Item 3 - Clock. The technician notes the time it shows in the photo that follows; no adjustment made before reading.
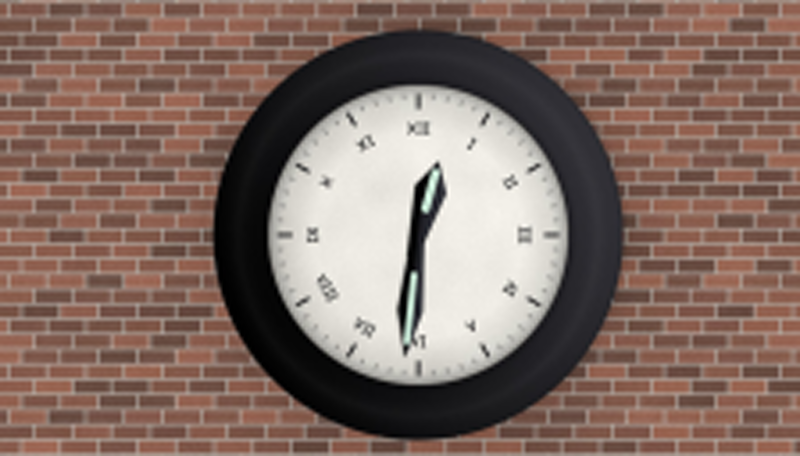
12:31
